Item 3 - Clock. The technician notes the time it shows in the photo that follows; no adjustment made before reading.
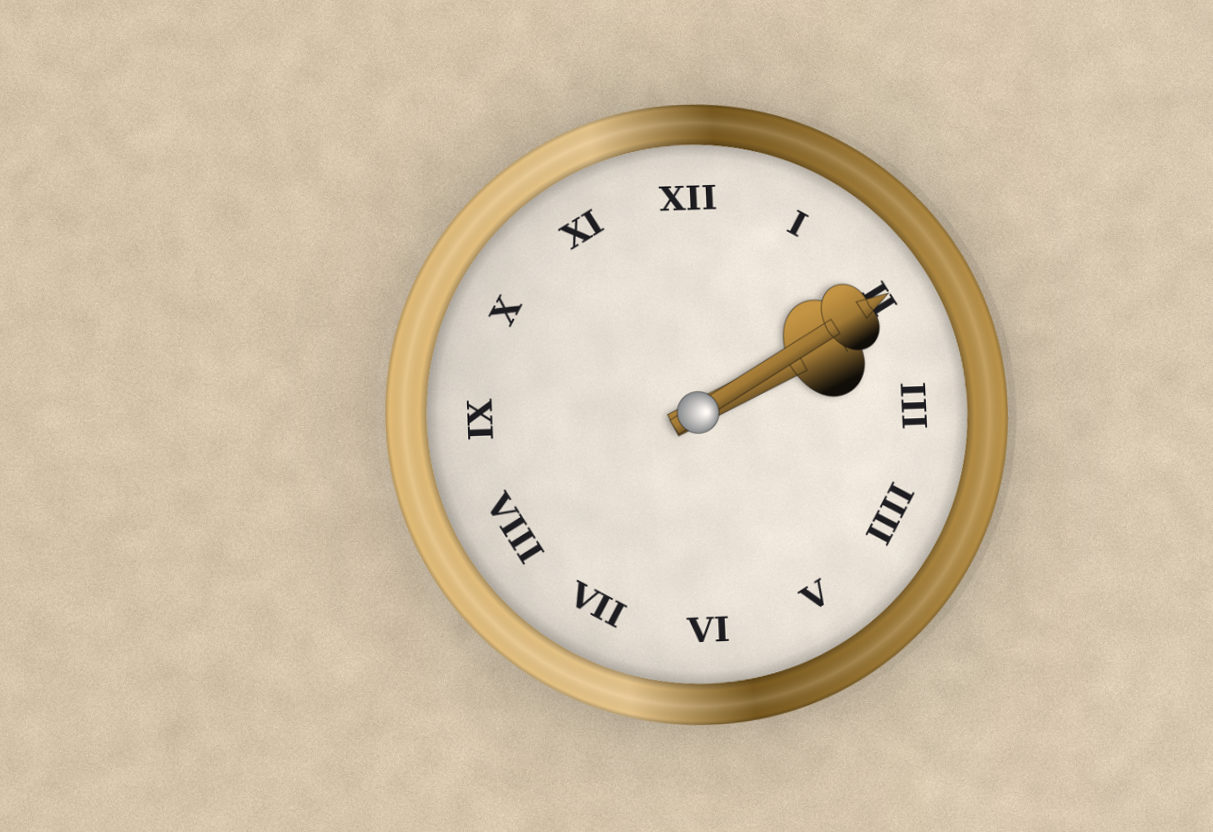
2:10
